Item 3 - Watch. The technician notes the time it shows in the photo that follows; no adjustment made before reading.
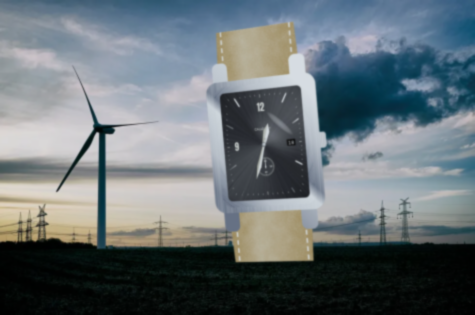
12:33
